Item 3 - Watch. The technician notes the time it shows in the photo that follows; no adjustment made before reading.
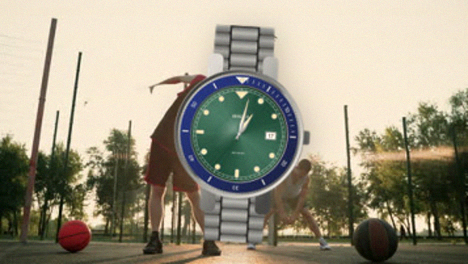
1:02
